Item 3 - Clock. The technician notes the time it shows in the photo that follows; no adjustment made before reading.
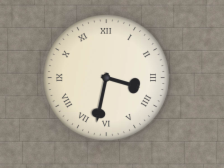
3:32
